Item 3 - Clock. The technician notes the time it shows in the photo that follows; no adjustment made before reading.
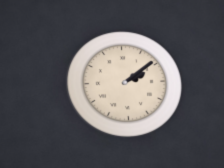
2:09
